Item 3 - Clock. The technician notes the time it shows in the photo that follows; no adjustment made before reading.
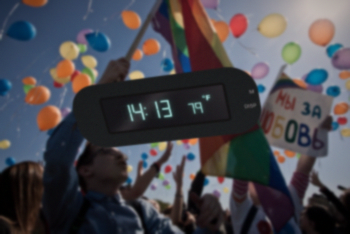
14:13
